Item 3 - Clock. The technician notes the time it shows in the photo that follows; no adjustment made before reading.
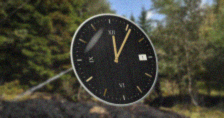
12:06
